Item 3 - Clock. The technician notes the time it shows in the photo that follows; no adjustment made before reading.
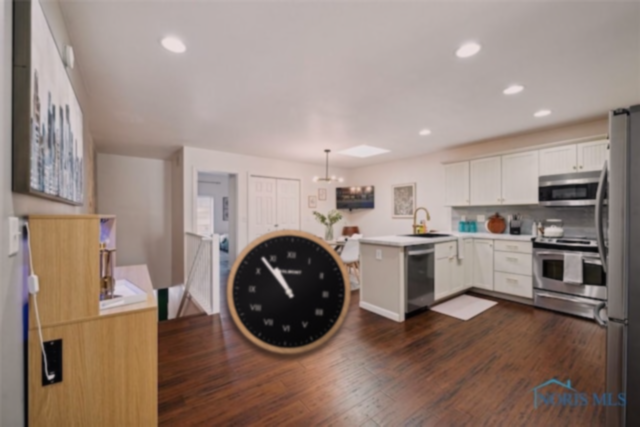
10:53
